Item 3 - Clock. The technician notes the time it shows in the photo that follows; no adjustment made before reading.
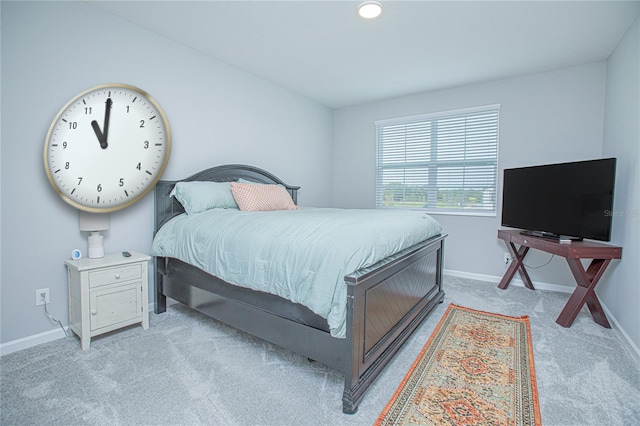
11:00
